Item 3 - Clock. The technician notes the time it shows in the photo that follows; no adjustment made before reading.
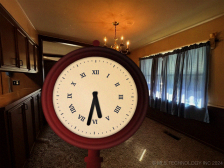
5:32
